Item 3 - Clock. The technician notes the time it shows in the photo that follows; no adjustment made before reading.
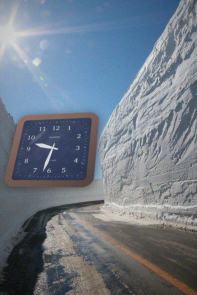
9:32
